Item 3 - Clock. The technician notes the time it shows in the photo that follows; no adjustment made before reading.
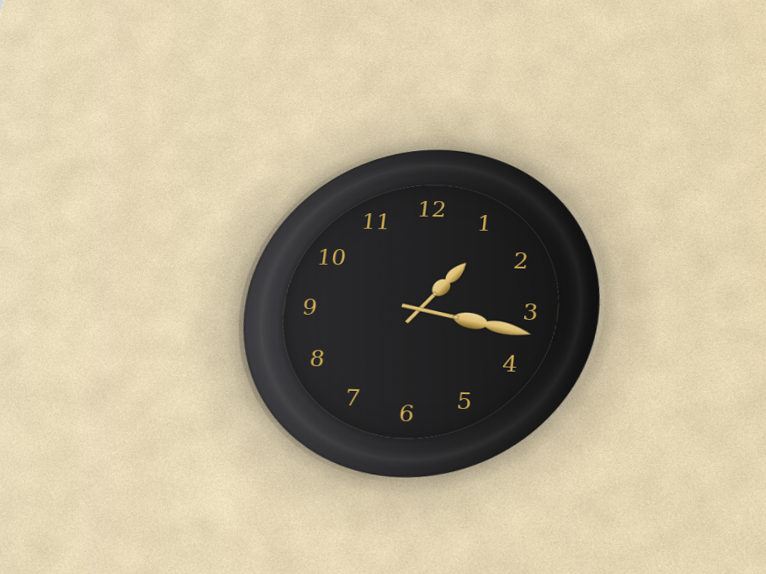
1:17
